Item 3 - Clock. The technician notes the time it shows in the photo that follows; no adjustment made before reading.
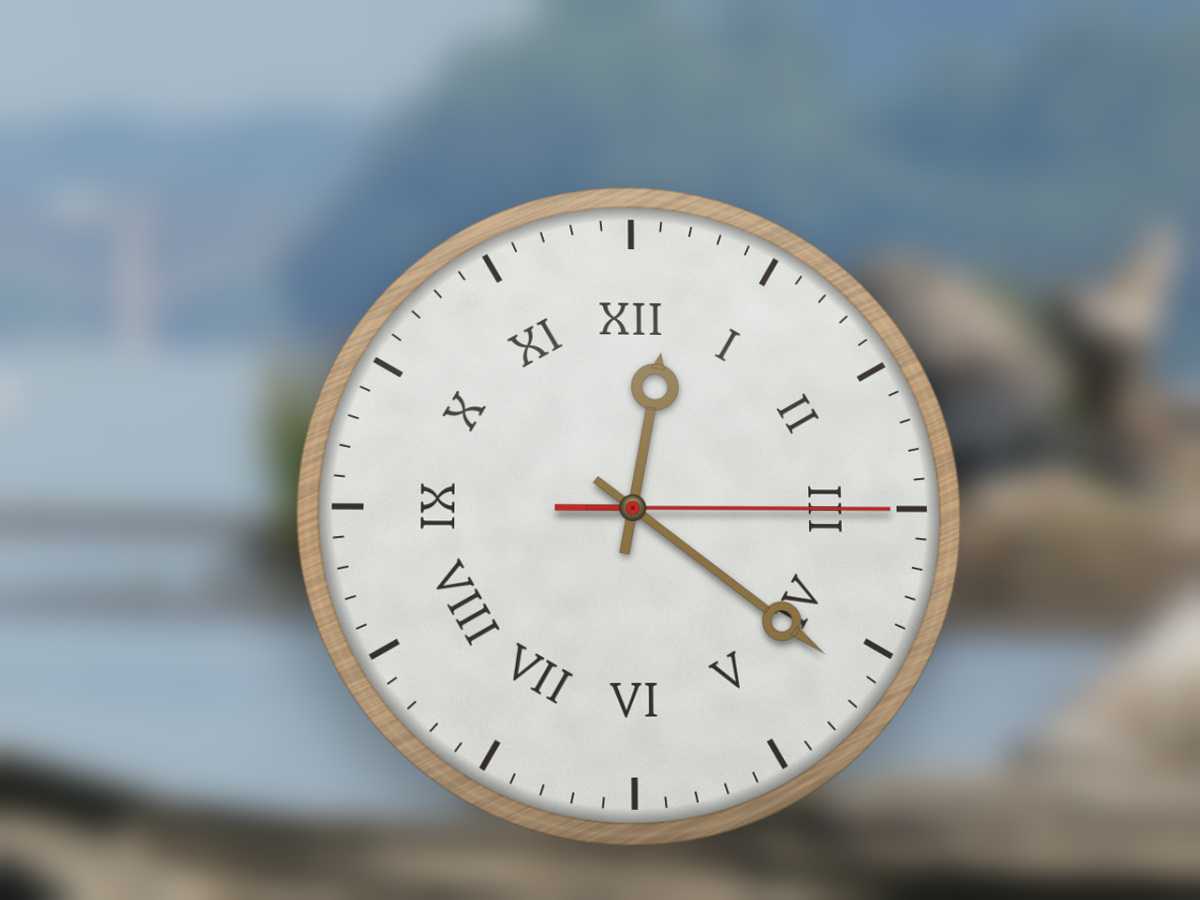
12:21:15
